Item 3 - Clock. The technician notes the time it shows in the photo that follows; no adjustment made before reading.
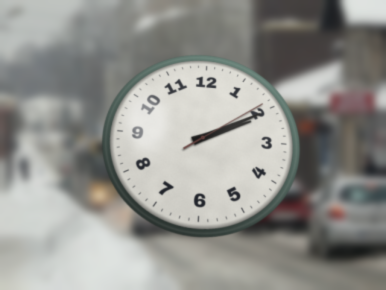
2:10:09
